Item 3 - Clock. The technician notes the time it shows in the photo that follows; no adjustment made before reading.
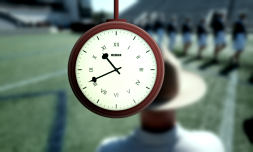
10:41
